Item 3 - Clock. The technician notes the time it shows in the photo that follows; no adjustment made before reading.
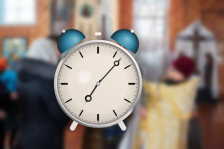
7:07
